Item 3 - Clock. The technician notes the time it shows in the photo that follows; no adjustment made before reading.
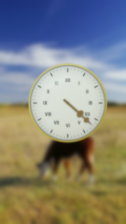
4:22
